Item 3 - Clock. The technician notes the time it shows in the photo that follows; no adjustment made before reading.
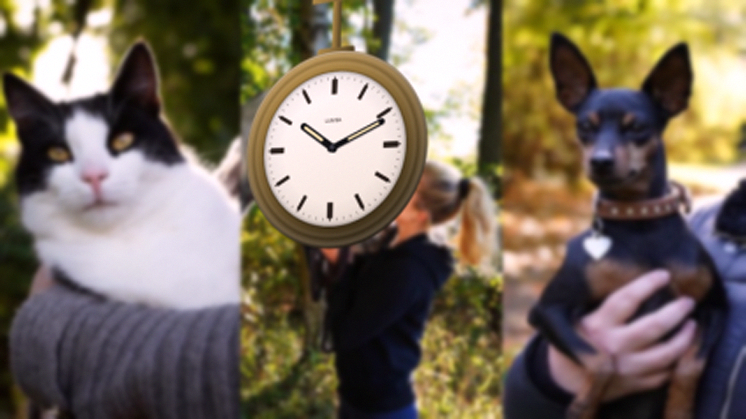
10:11
